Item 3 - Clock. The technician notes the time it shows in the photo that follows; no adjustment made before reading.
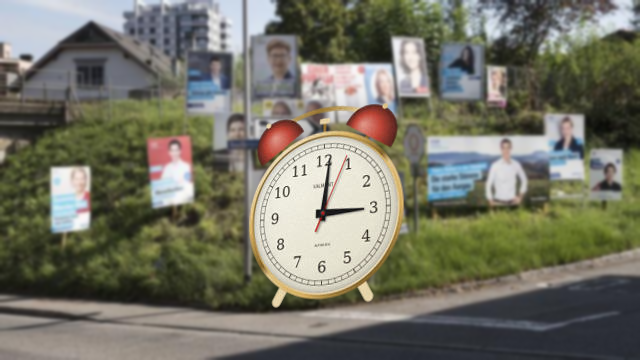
3:01:04
